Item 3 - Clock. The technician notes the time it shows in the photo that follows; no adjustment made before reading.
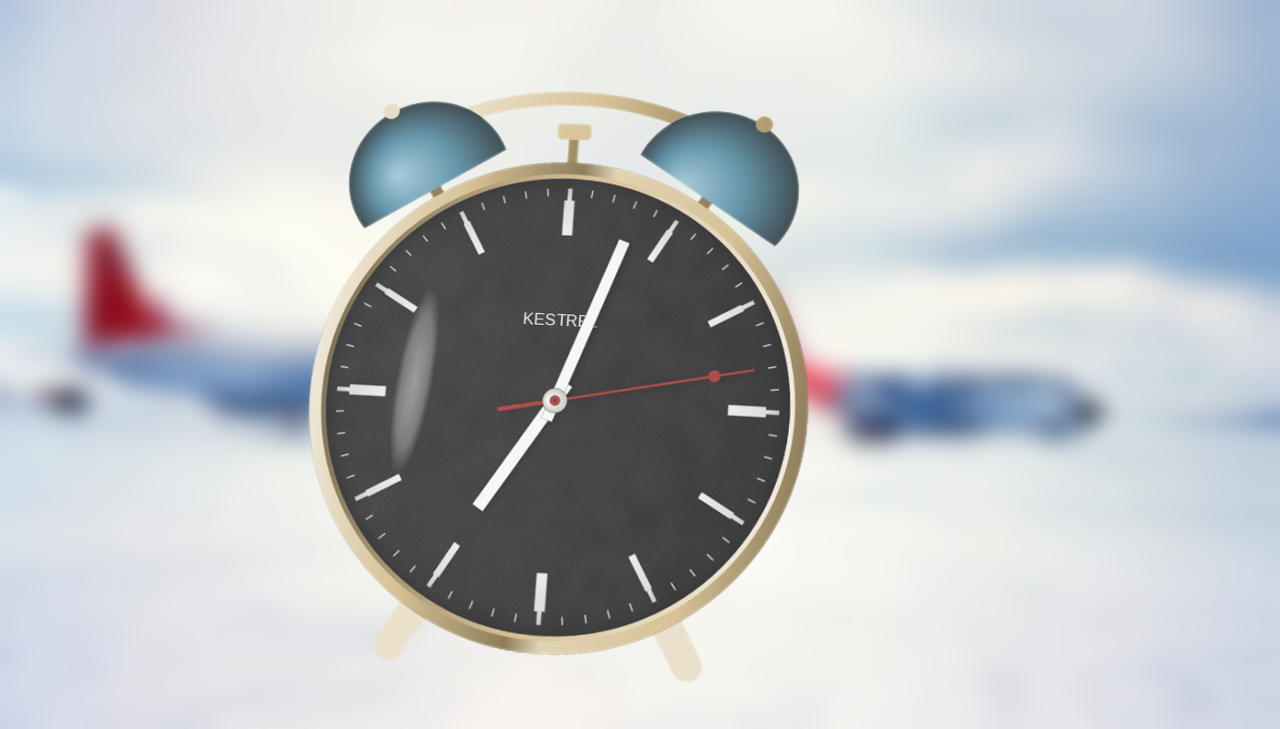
7:03:13
